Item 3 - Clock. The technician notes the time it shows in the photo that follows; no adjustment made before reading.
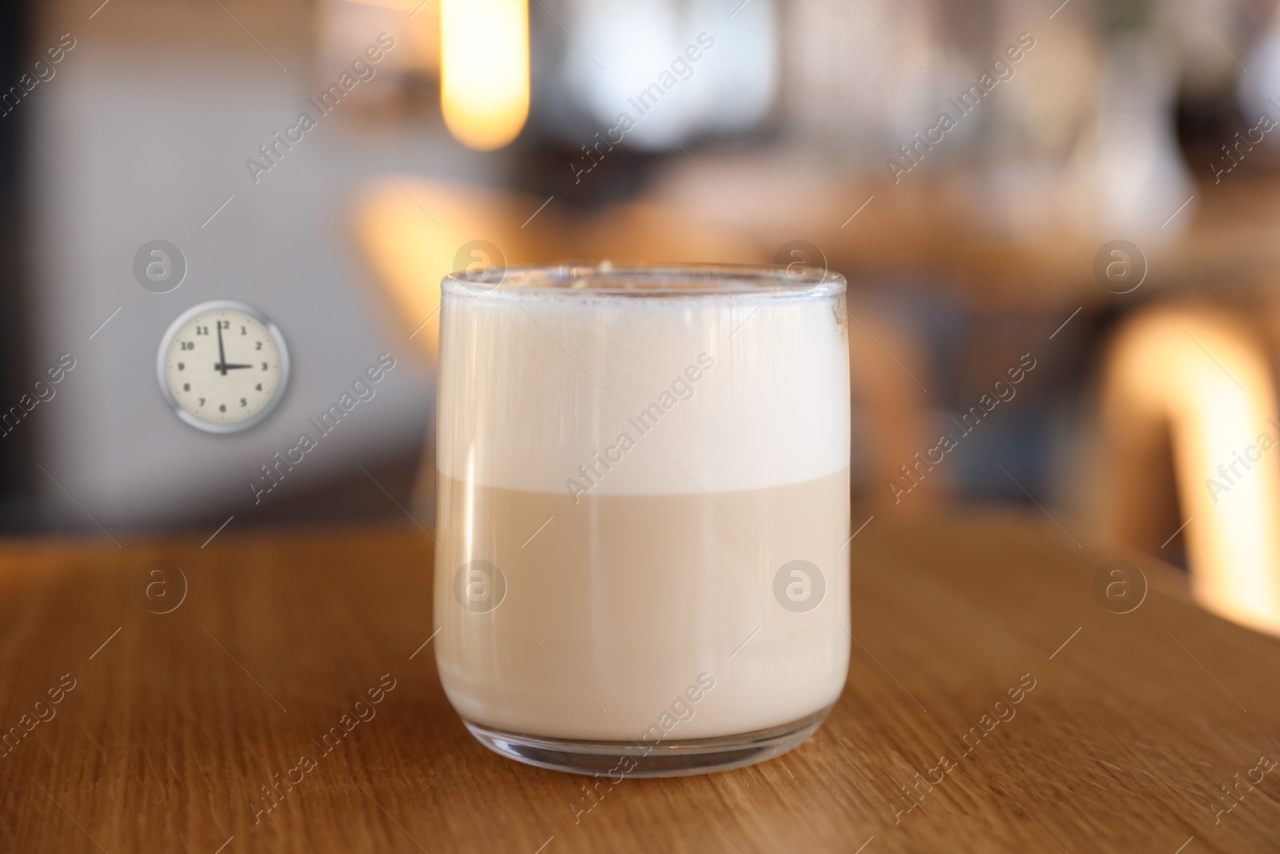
2:59
